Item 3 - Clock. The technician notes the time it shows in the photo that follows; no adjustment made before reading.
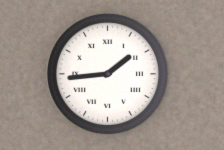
1:44
